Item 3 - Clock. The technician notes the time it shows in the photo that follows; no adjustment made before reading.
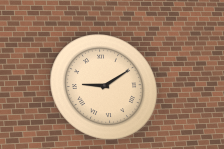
9:10
